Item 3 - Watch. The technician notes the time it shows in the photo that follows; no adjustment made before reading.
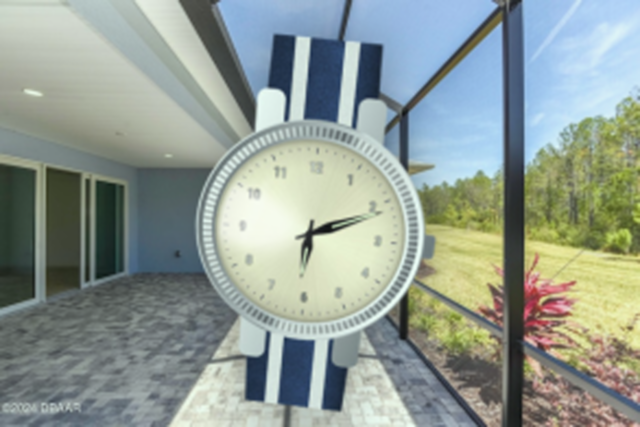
6:11
